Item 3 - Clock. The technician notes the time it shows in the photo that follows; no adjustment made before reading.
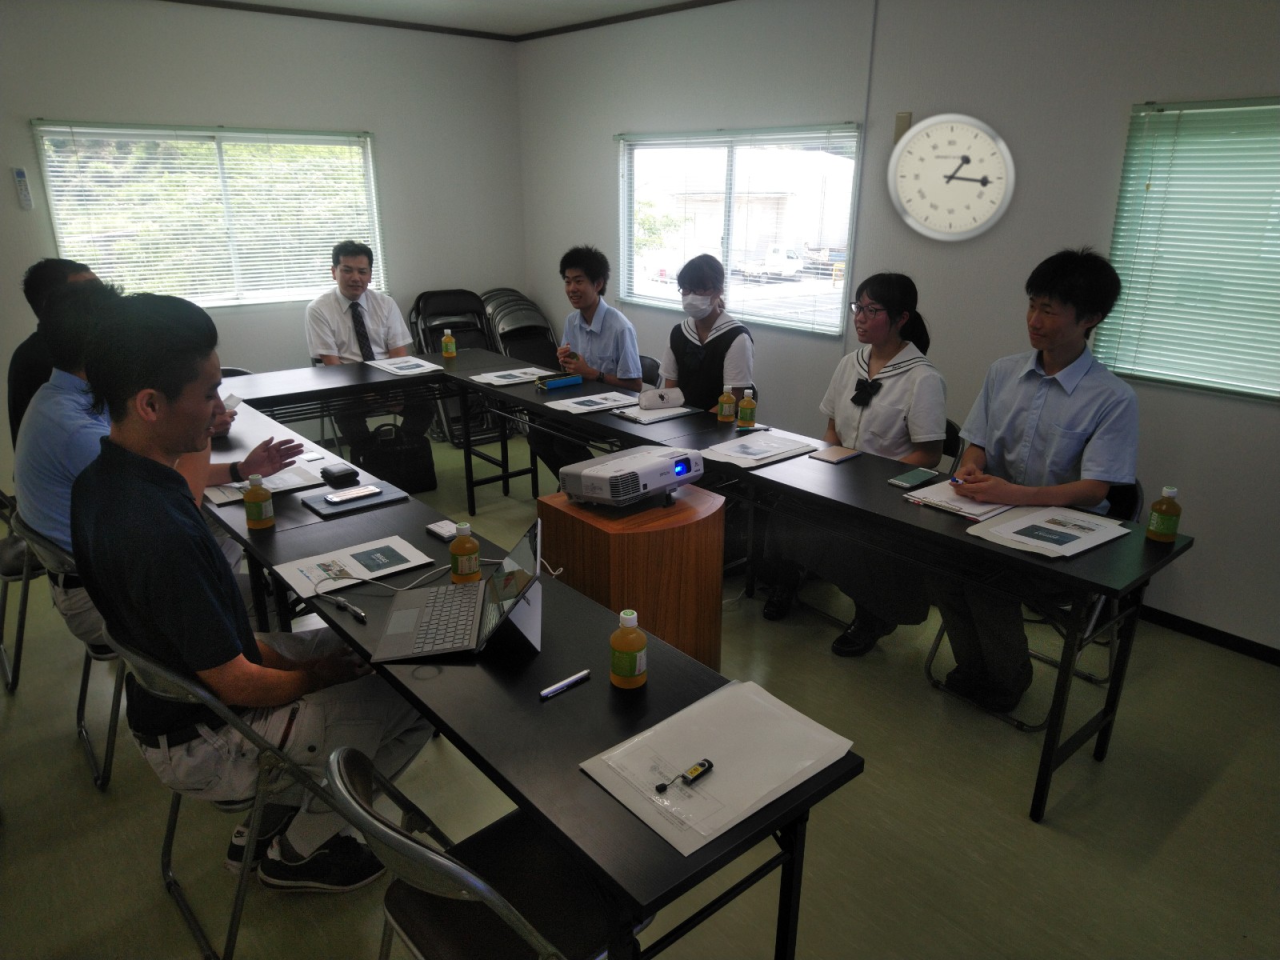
1:16
